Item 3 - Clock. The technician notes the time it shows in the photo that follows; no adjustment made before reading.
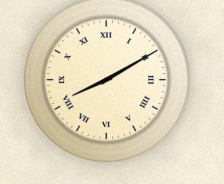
8:10
